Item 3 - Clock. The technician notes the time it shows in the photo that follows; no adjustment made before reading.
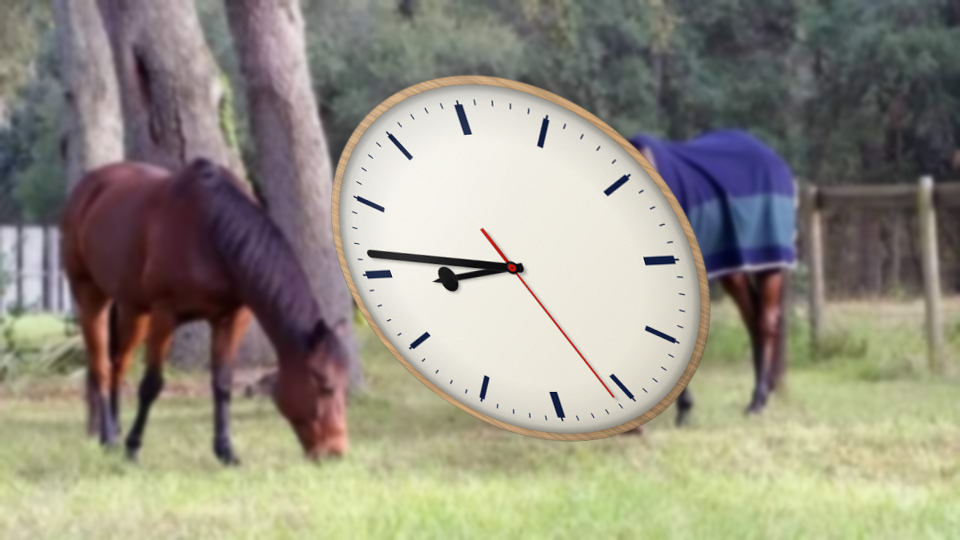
8:46:26
